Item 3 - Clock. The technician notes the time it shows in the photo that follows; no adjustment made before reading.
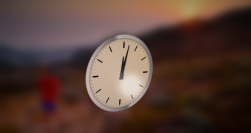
12:02
